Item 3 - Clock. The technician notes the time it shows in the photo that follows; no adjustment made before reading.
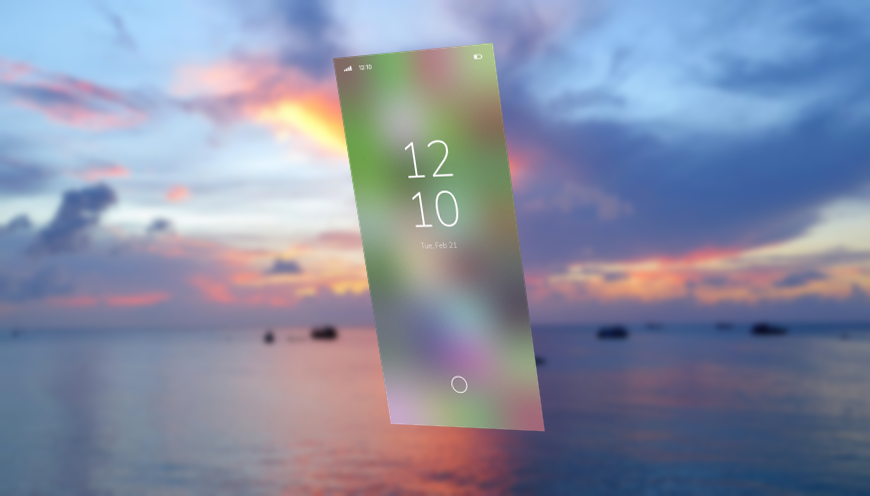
12:10
